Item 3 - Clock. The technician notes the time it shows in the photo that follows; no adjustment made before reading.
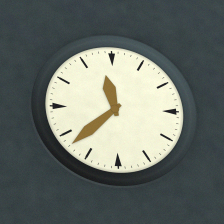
11:38
